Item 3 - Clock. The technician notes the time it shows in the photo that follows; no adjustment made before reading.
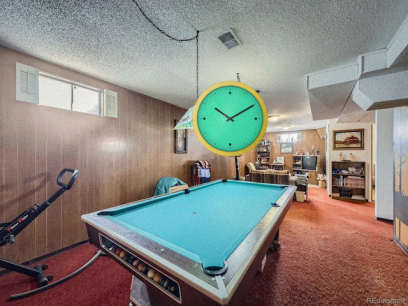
10:10
